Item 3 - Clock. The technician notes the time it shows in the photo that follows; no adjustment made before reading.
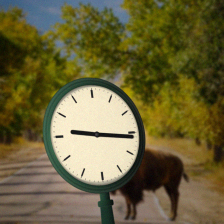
9:16
